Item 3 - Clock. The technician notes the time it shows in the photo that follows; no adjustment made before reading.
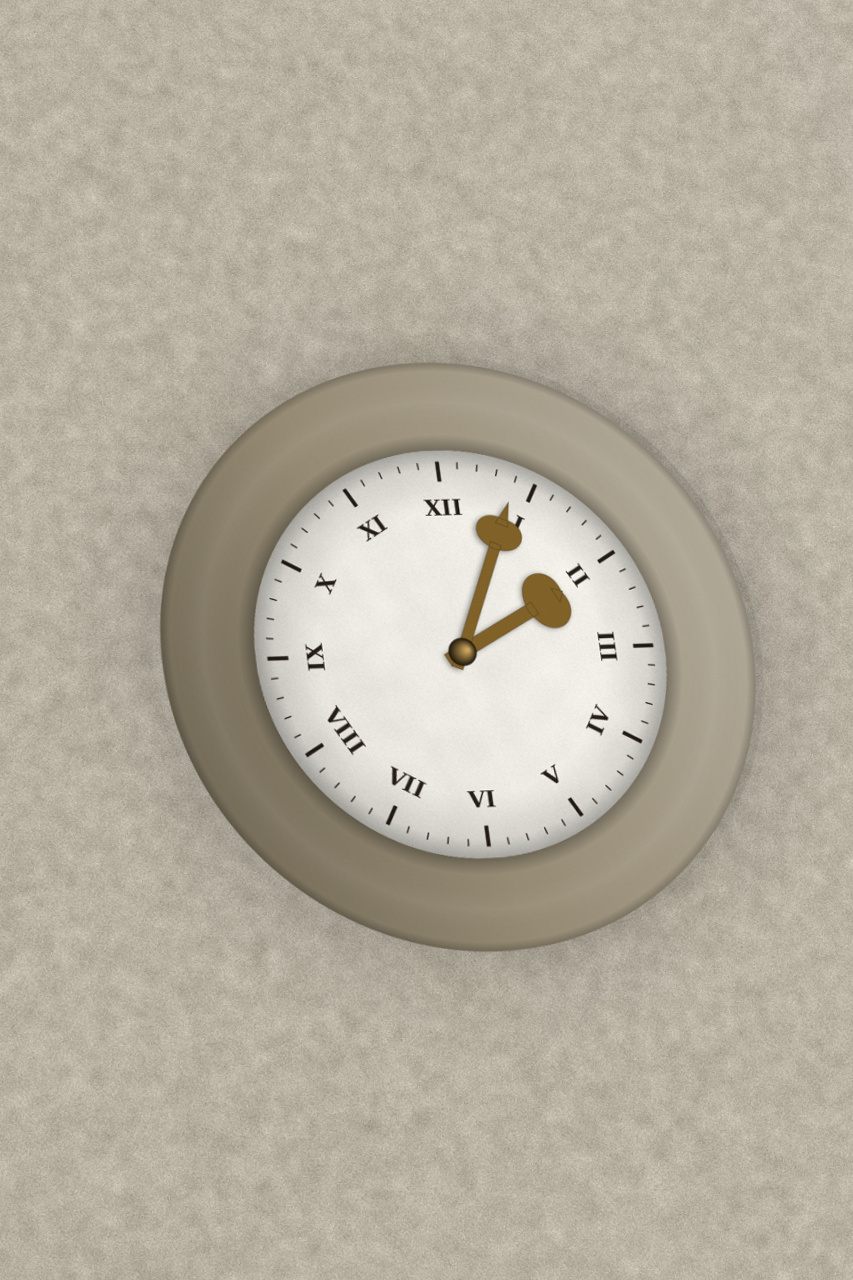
2:04
